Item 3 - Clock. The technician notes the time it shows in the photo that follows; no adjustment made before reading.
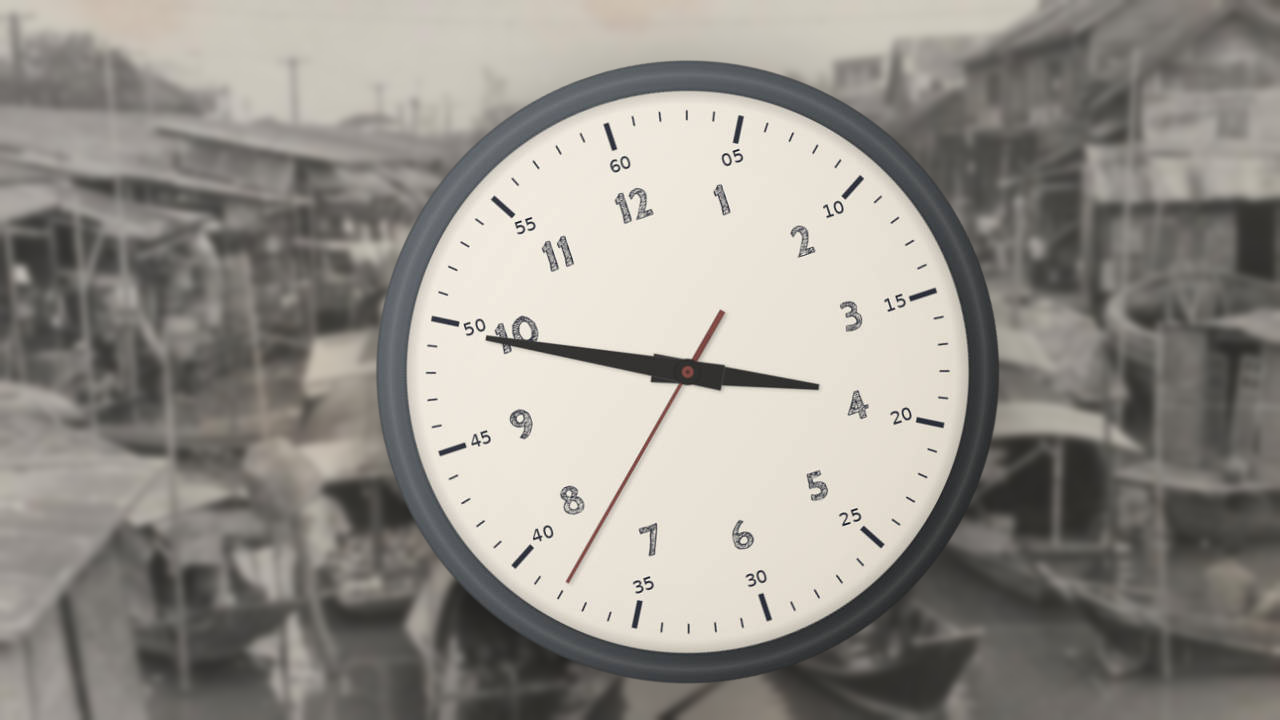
3:49:38
